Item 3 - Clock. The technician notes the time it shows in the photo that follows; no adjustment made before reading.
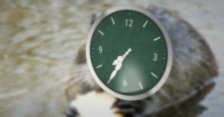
7:35
